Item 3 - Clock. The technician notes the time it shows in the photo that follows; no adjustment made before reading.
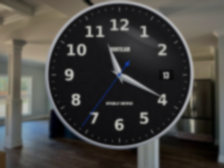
11:19:36
